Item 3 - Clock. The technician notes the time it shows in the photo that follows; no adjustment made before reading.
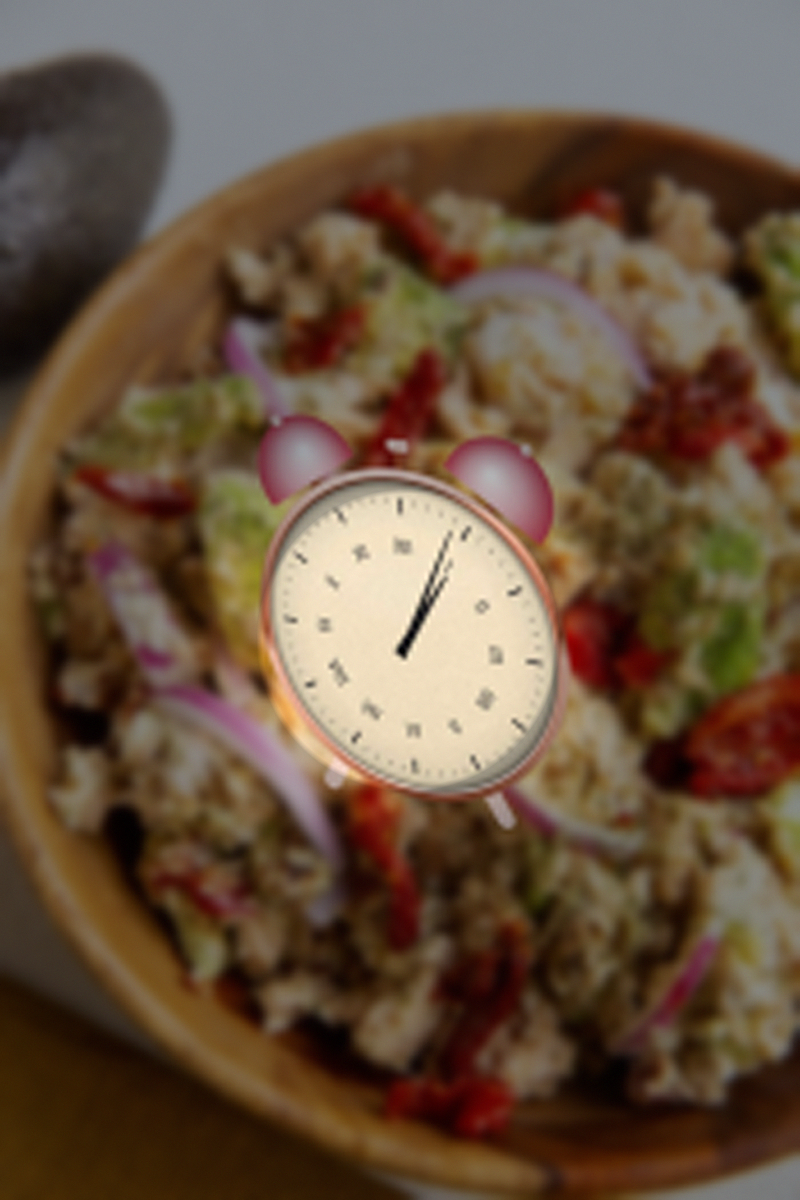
1:04
